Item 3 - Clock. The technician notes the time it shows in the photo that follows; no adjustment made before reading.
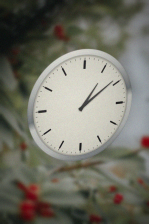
1:09
